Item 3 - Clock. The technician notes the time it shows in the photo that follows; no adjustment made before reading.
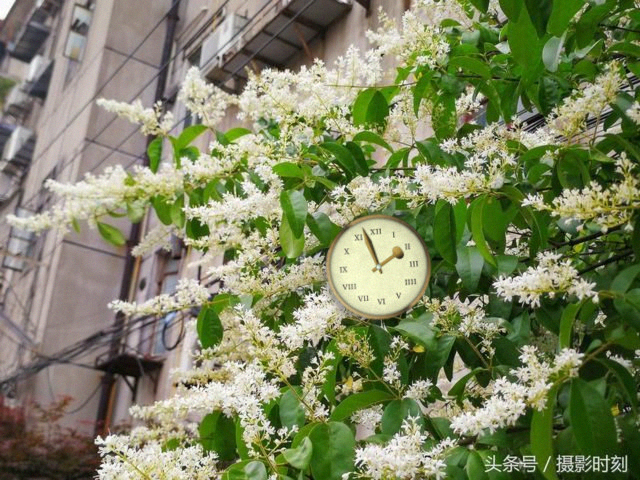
1:57
